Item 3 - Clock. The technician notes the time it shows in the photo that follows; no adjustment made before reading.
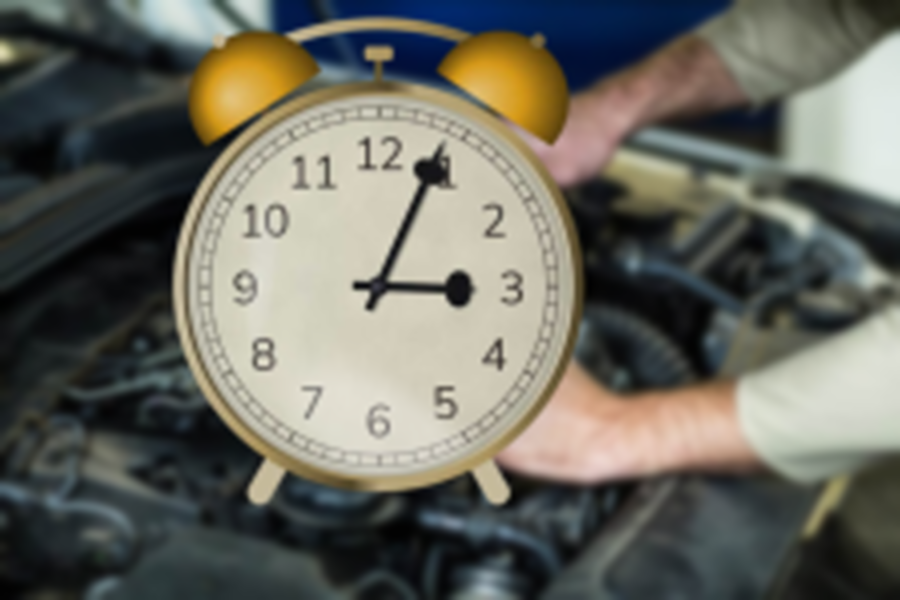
3:04
